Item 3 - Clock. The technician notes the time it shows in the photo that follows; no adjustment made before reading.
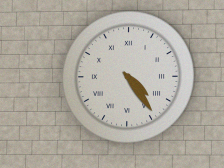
4:24
